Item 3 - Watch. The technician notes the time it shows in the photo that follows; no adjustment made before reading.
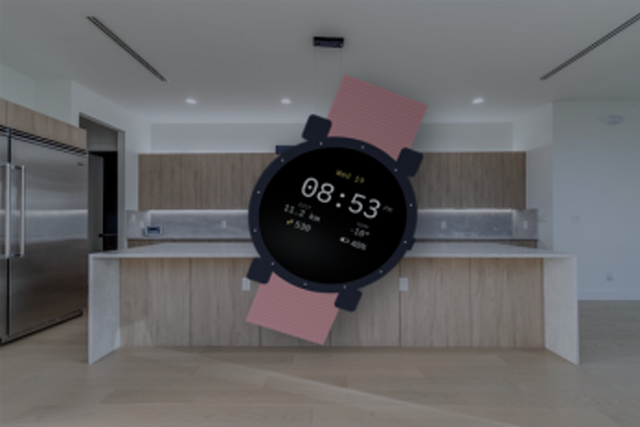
8:53
